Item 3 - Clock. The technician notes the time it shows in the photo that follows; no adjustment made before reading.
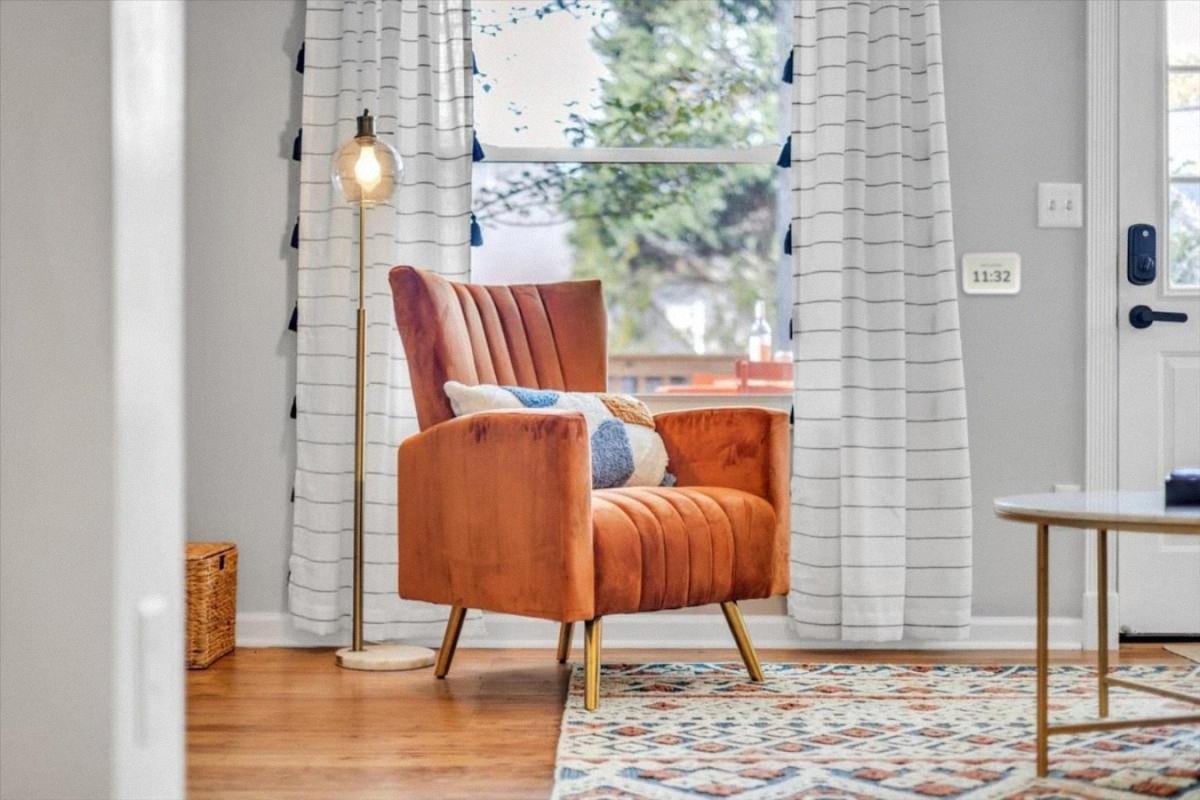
11:32
